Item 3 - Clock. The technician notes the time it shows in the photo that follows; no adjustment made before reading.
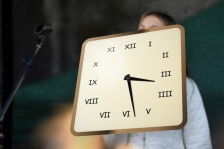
3:28
